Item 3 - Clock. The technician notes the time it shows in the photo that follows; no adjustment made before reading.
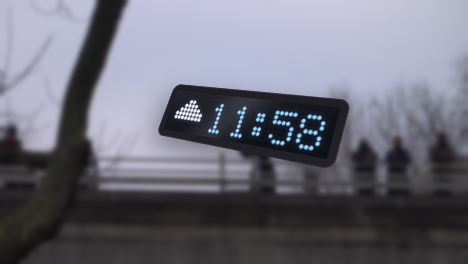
11:58
